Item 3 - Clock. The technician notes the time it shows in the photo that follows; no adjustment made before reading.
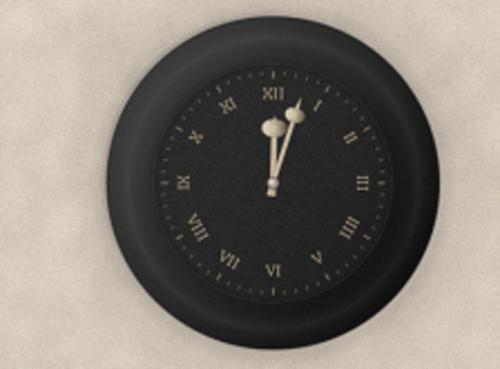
12:03
